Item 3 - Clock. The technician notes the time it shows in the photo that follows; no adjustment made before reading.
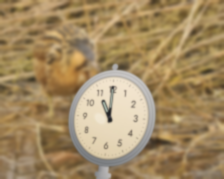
11:00
